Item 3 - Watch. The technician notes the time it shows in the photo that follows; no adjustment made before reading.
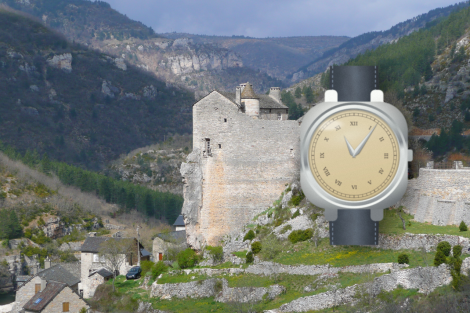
11:06
